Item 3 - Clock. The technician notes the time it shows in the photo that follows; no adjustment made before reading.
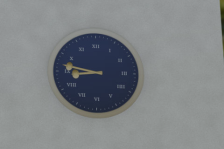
8:47
